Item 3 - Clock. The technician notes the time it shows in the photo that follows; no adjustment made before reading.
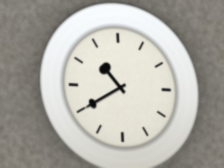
10:40
